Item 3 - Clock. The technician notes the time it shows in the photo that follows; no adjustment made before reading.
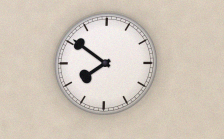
7:51
